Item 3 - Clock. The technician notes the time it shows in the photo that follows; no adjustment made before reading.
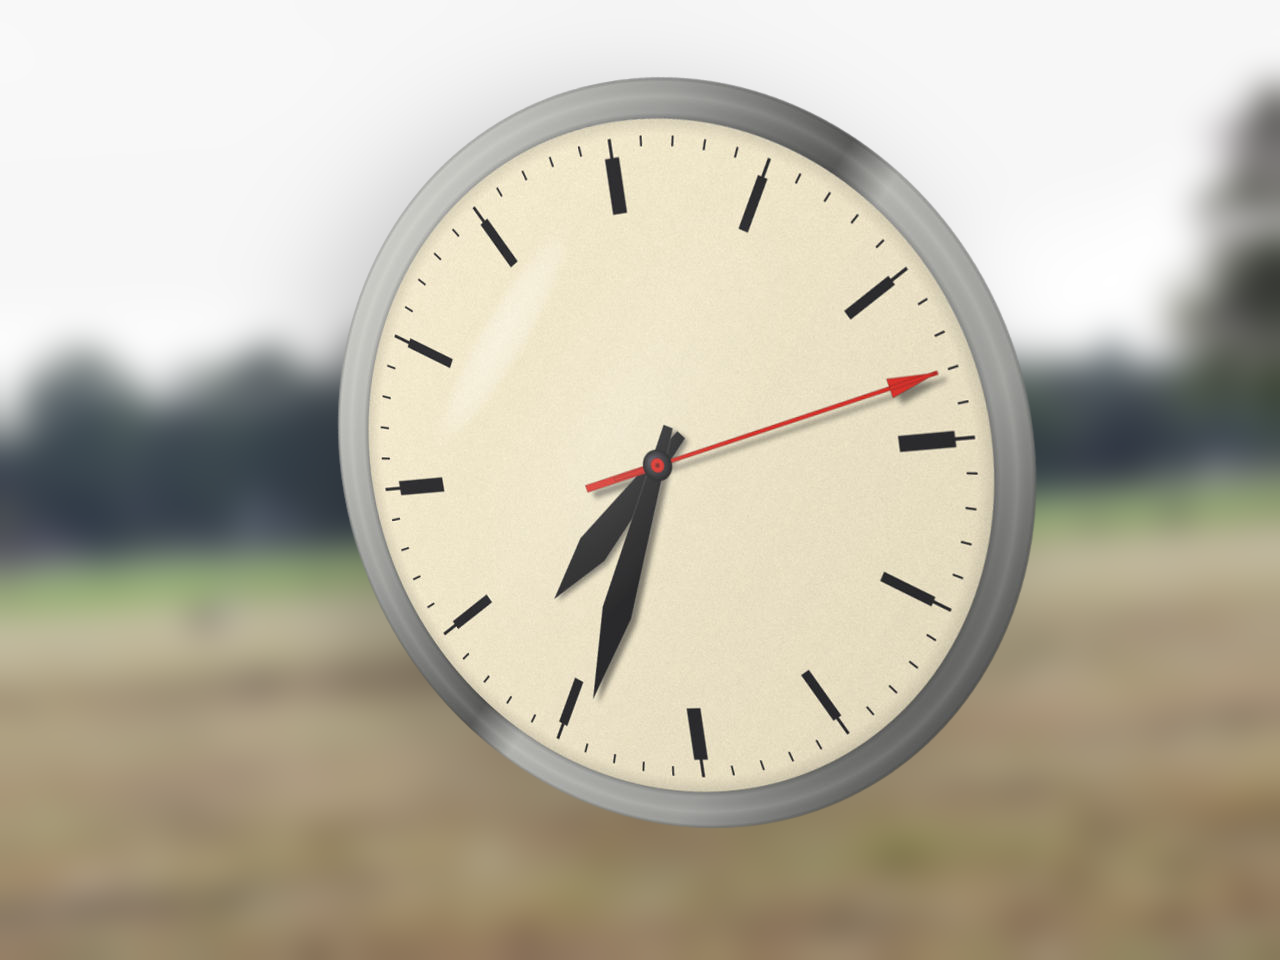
7:34:13
